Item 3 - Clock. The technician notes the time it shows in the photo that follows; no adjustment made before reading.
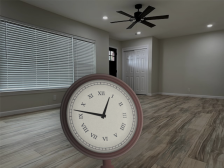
12:47
